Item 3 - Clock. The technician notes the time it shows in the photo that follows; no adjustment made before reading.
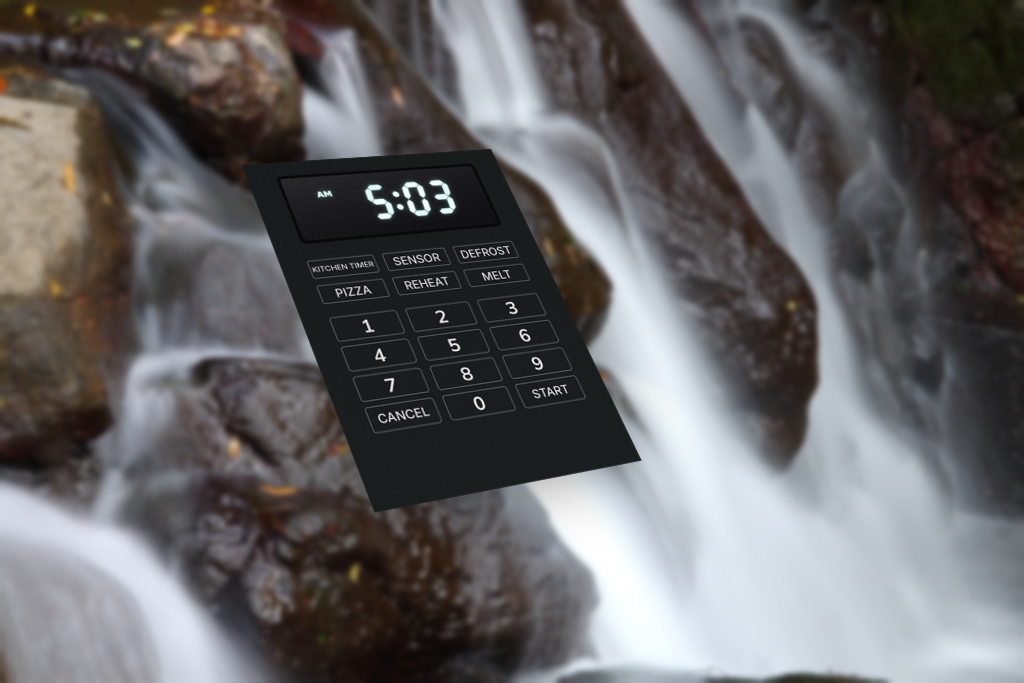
5:03
